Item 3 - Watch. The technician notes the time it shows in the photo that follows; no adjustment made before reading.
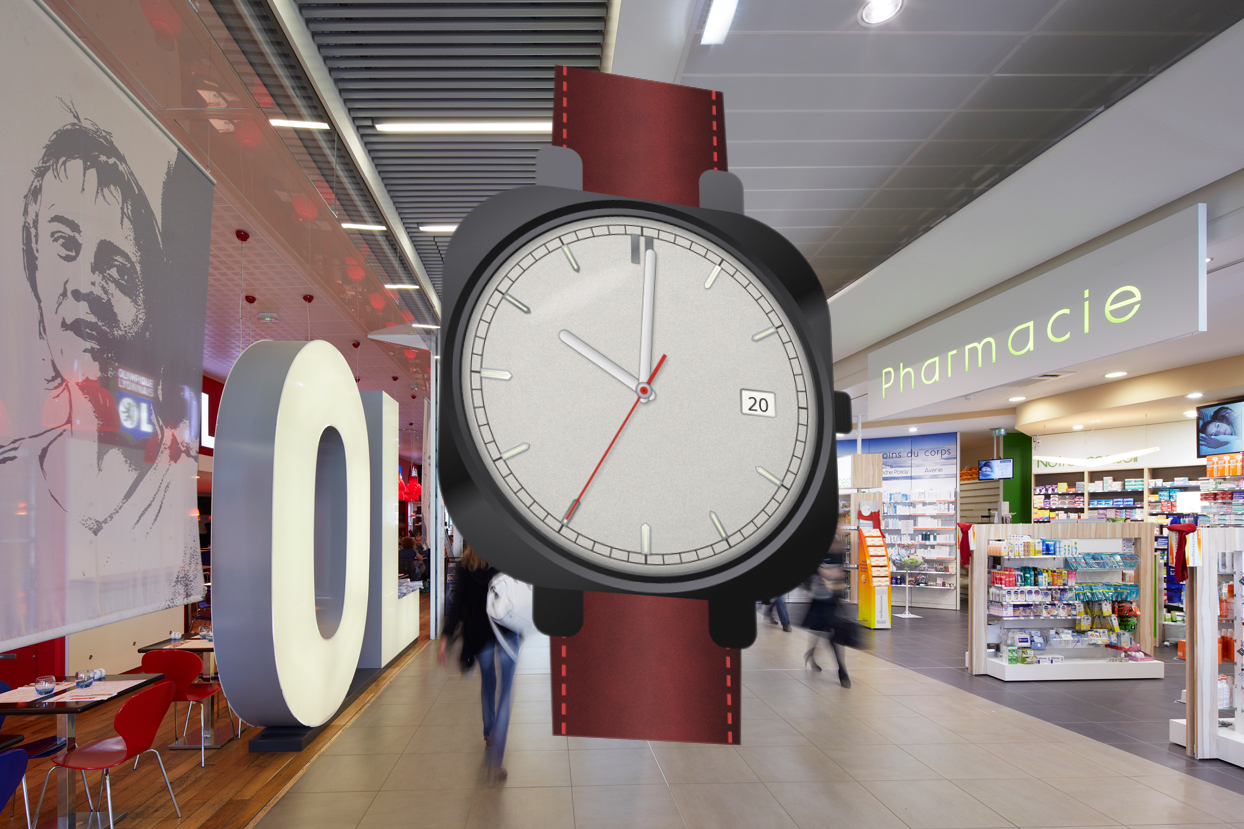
10:00:35
